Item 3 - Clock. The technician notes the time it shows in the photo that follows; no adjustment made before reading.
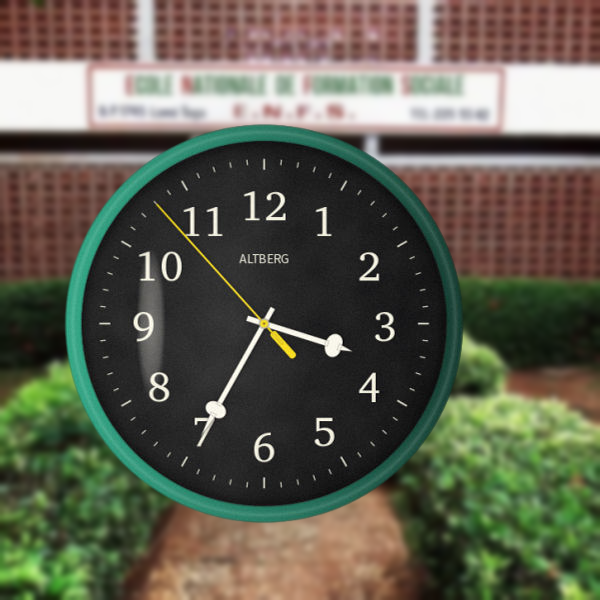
3:34:53
